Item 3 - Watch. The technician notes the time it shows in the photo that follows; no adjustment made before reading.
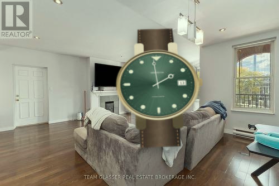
1:59
